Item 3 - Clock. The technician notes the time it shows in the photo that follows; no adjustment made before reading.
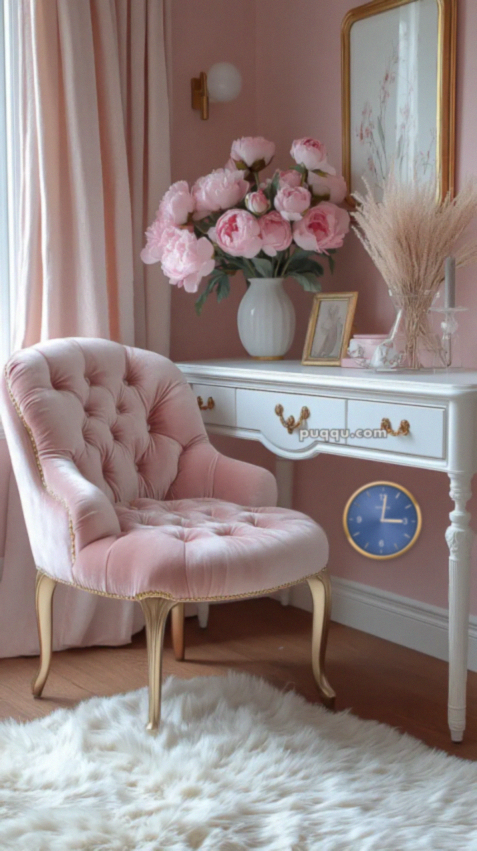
3:01
